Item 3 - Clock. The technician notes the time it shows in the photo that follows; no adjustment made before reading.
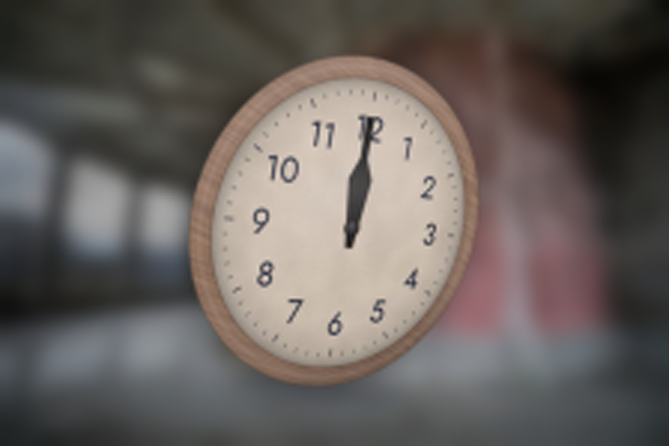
12:00
